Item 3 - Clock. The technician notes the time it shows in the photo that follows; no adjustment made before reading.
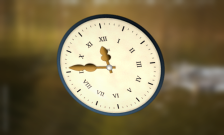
11:46
